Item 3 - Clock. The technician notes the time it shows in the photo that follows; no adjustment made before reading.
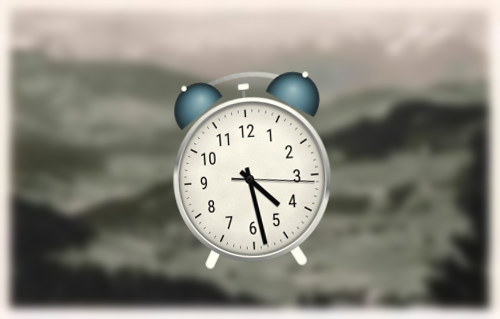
4:28:16
